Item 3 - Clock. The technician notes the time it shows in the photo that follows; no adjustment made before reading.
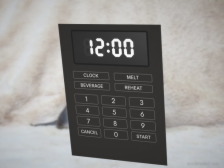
12:00
